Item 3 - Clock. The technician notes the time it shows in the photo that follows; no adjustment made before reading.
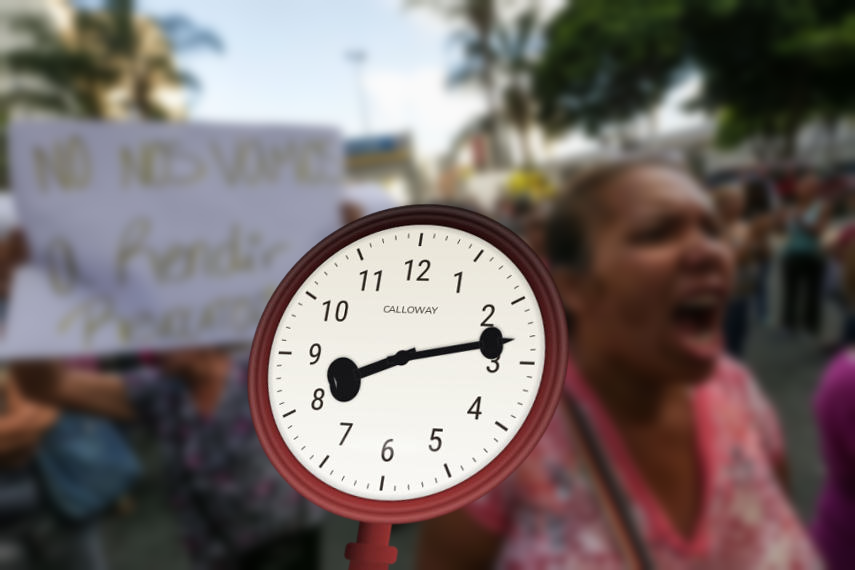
8:13
